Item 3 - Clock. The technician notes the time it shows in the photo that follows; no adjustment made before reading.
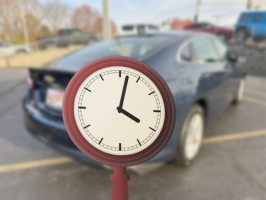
4:02
